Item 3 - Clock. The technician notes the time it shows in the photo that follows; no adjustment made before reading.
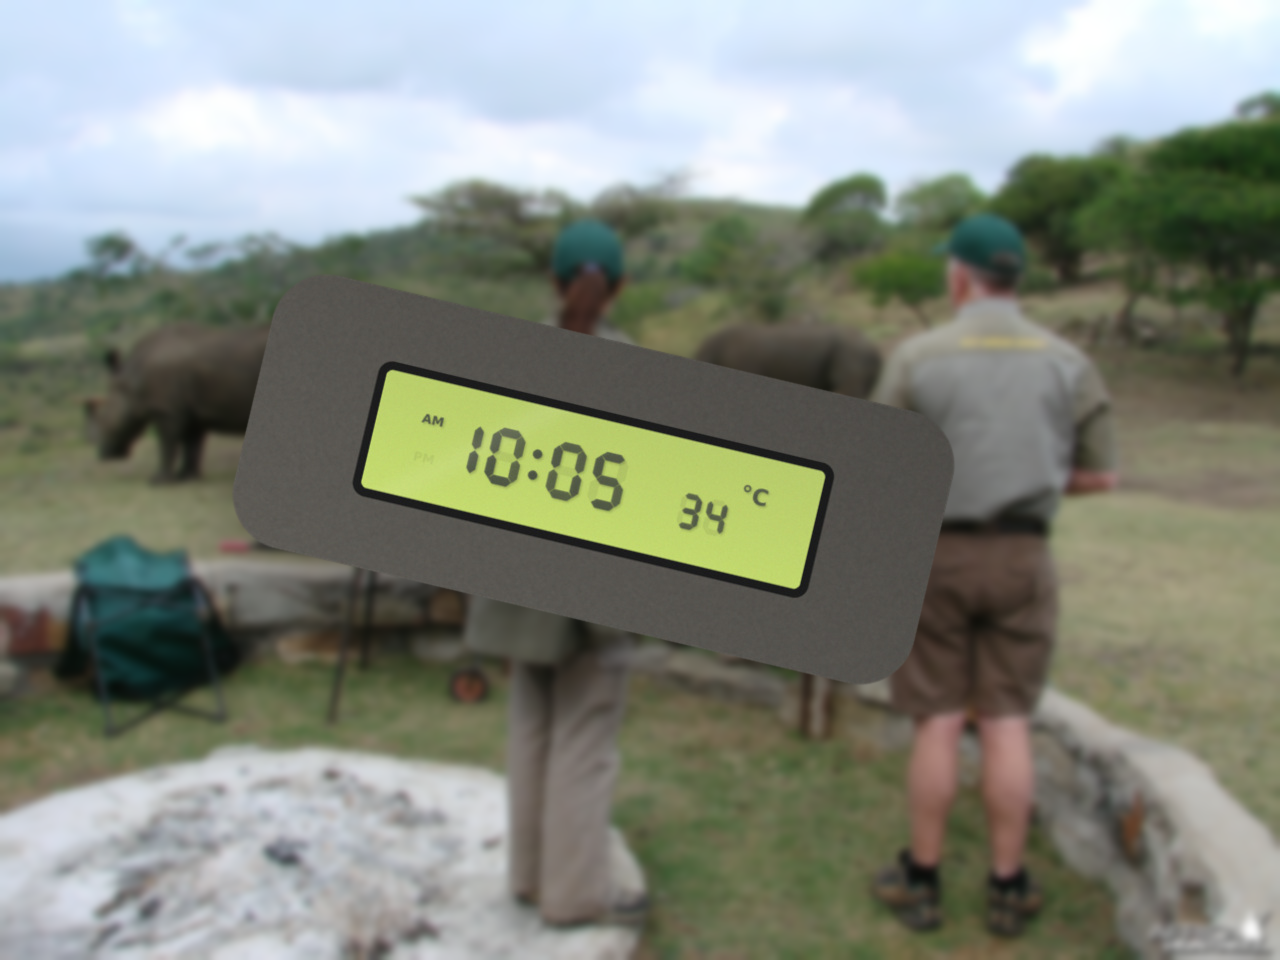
10:05
